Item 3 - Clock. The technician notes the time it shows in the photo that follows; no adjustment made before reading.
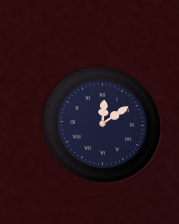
12:09
